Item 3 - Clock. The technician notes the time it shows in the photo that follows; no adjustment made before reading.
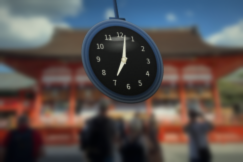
7:02
